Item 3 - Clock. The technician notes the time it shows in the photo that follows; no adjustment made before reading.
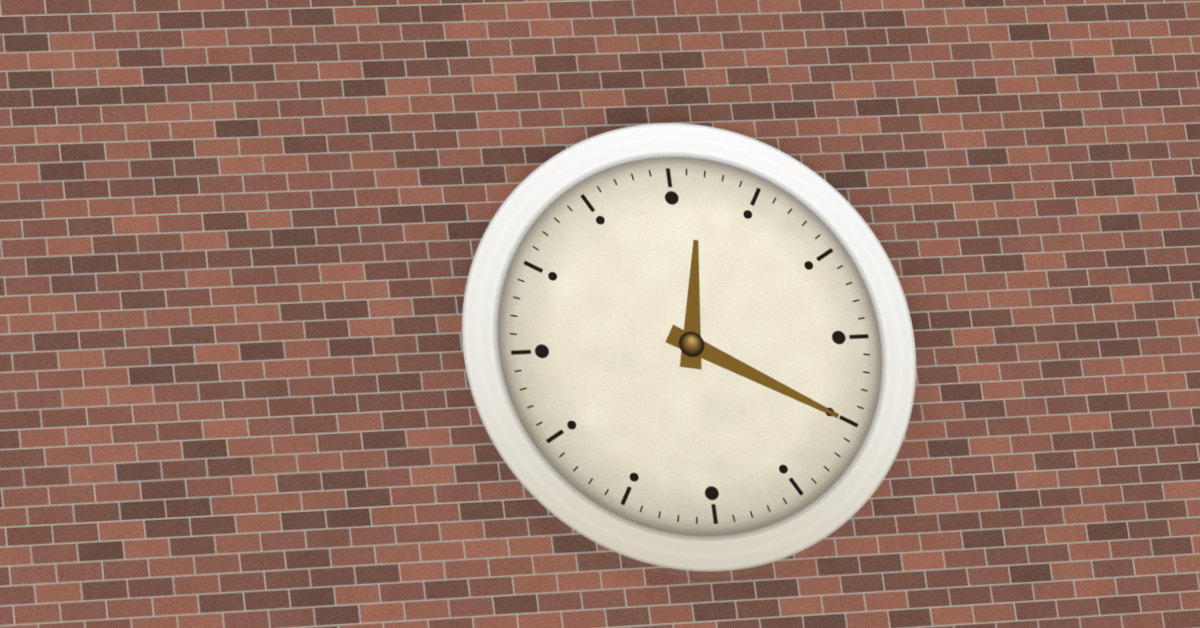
12:20
